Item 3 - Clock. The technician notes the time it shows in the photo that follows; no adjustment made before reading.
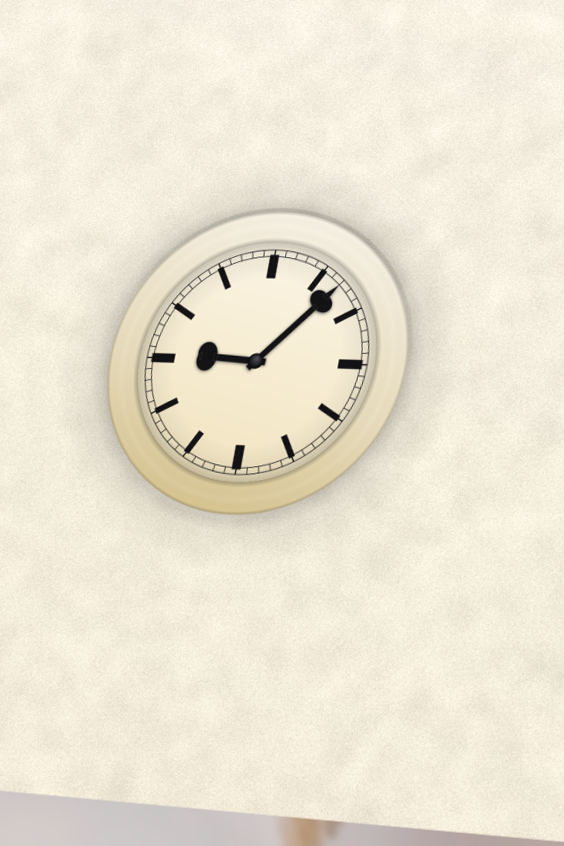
9:07
